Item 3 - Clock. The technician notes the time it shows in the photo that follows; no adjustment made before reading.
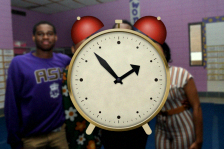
1:53
